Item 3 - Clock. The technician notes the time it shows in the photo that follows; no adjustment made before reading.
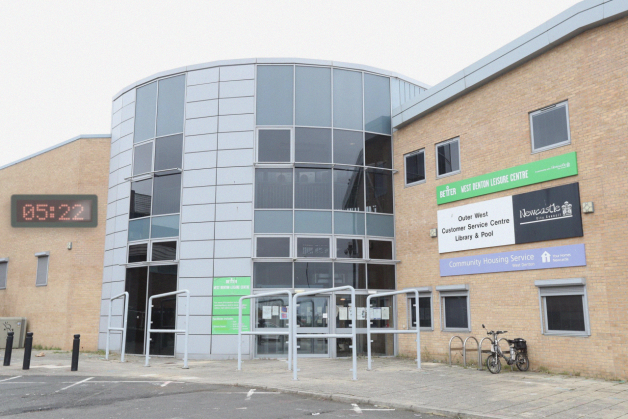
5:22
